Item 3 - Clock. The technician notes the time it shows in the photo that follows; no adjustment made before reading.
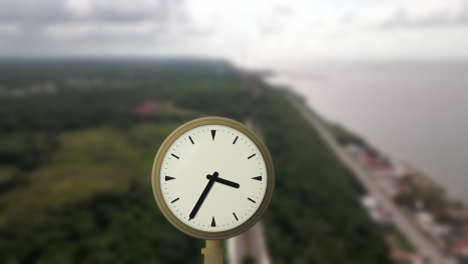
3:35
